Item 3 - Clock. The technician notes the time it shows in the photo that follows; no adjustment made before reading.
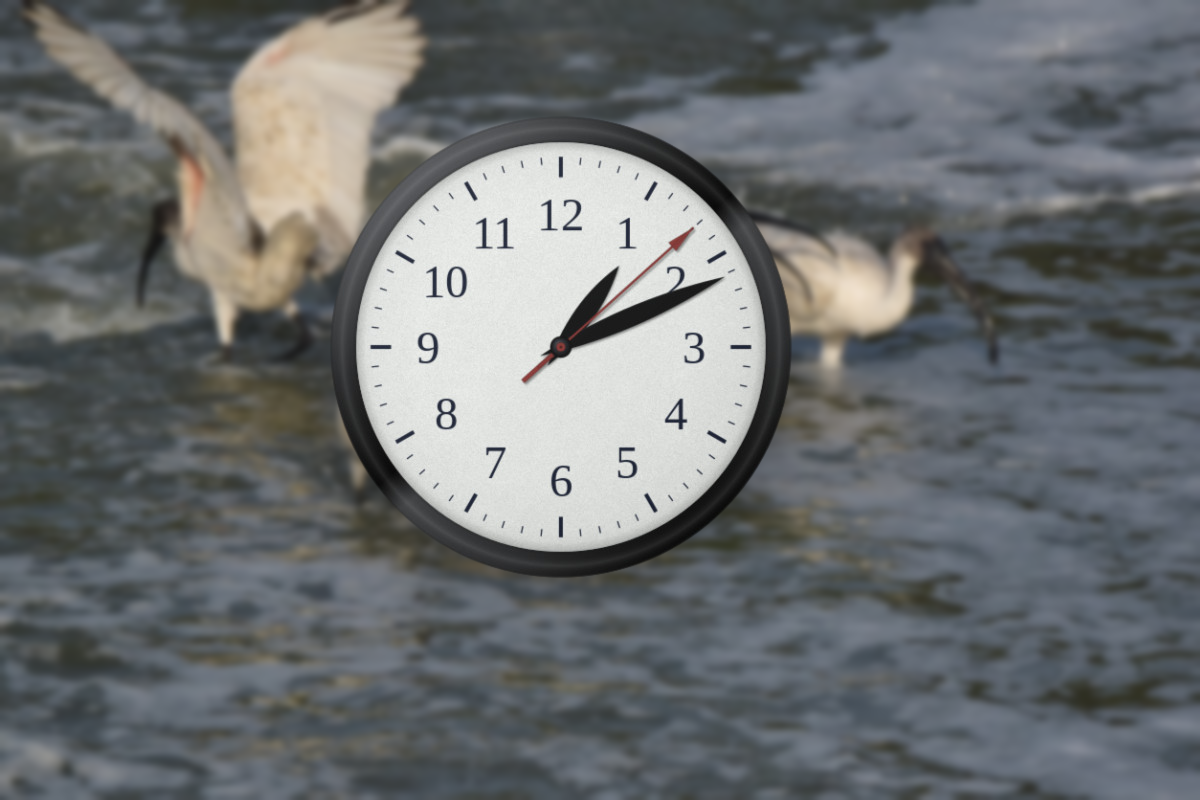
1:11:08
